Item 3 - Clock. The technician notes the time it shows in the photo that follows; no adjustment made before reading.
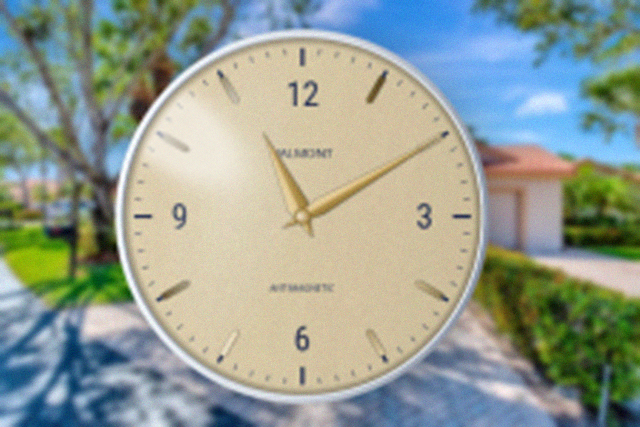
11:10
